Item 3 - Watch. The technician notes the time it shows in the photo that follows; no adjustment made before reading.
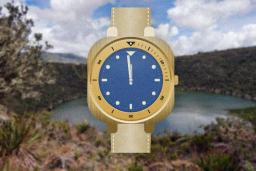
11:59
